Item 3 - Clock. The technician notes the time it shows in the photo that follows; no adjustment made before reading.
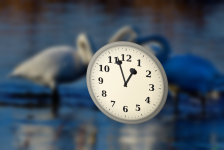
12:57
